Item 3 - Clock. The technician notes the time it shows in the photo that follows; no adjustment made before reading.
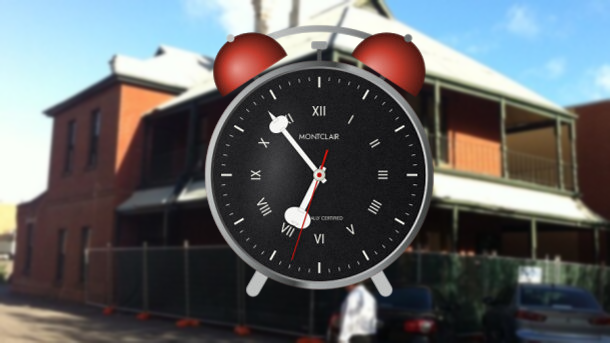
6:53:33
